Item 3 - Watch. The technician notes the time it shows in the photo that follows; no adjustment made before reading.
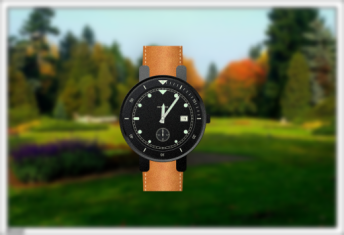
12:06
